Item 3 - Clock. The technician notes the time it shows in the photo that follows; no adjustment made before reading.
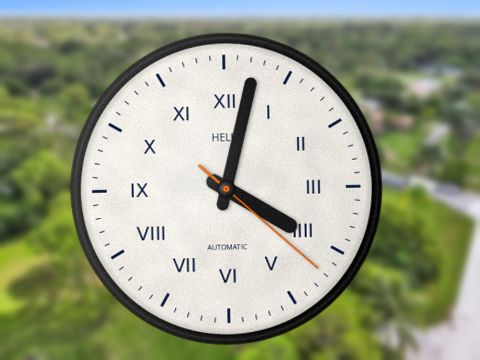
4:02:22
